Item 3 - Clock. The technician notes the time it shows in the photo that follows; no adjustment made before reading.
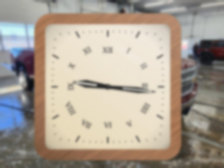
9:16
